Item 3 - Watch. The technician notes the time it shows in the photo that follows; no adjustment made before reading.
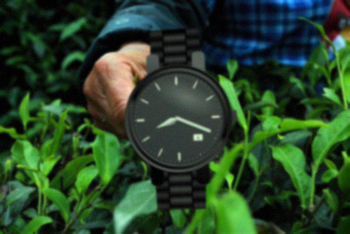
8:19
